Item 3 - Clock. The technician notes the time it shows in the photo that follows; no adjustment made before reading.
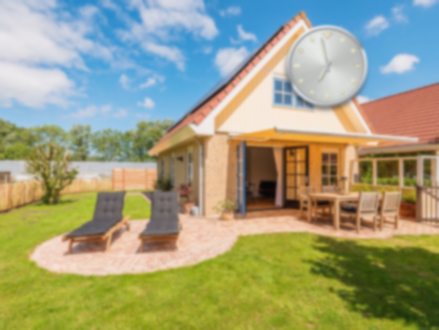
6:58
